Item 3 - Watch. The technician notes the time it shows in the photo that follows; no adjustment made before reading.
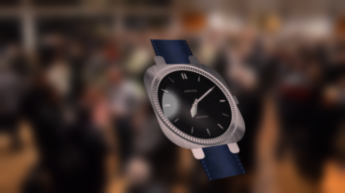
7:10
